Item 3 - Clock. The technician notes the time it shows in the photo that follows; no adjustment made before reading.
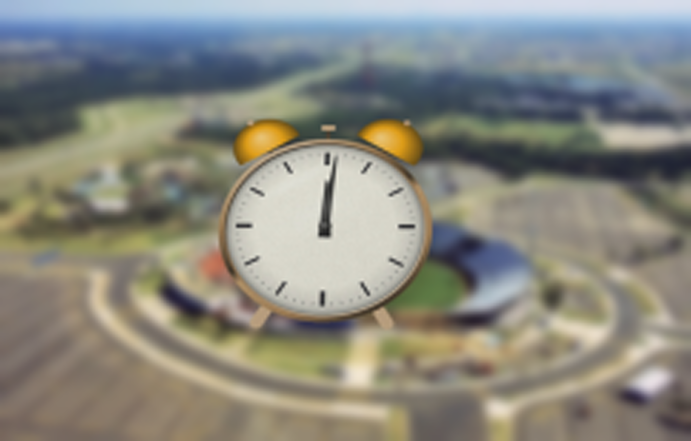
12:01
